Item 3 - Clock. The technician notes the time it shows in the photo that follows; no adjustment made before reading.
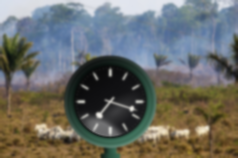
7:18
